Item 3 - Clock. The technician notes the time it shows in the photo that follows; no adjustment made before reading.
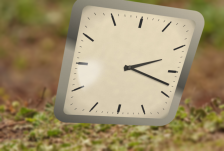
2:18
